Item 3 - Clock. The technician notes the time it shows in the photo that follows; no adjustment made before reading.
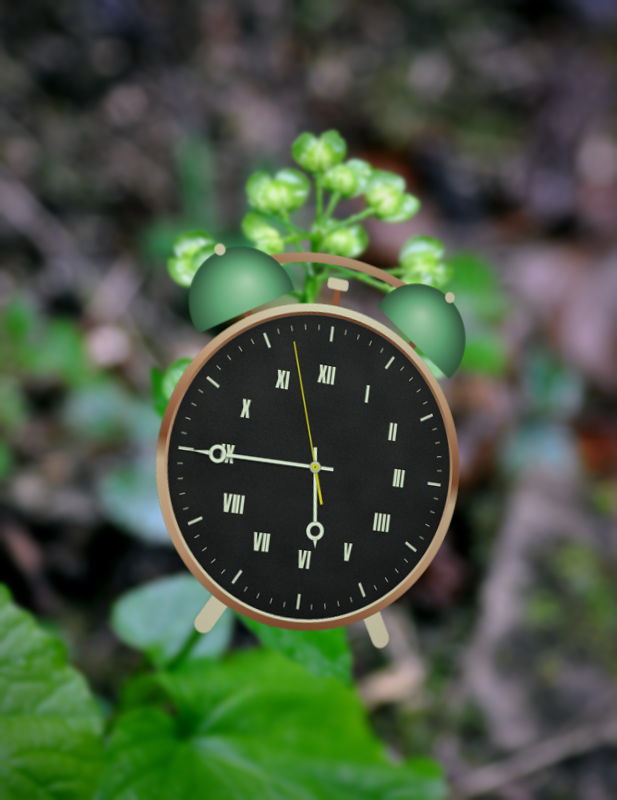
5:44:57
